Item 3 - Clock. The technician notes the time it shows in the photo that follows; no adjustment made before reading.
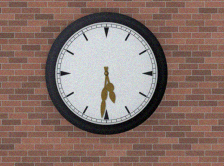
5:31
